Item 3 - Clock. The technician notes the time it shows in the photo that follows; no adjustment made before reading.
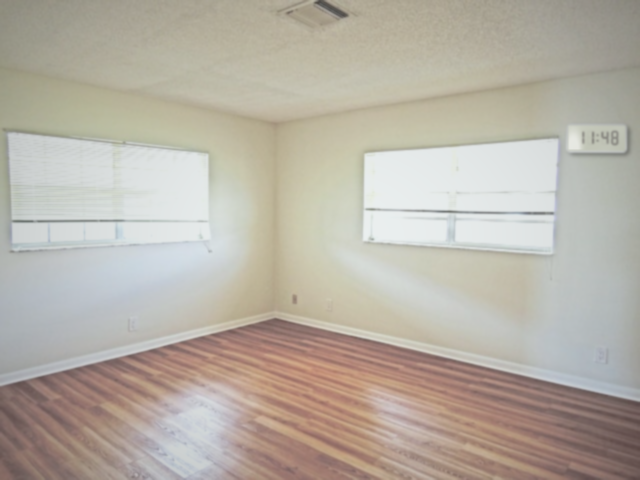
11:48
